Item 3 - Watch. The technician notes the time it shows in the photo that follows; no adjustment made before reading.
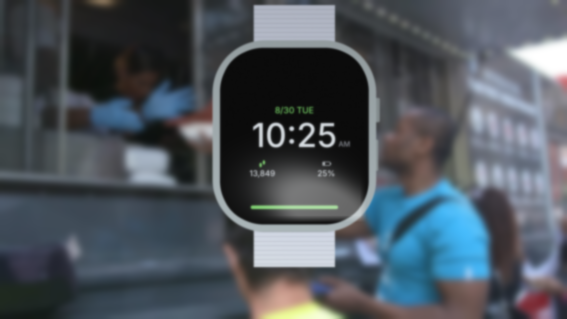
10:25
